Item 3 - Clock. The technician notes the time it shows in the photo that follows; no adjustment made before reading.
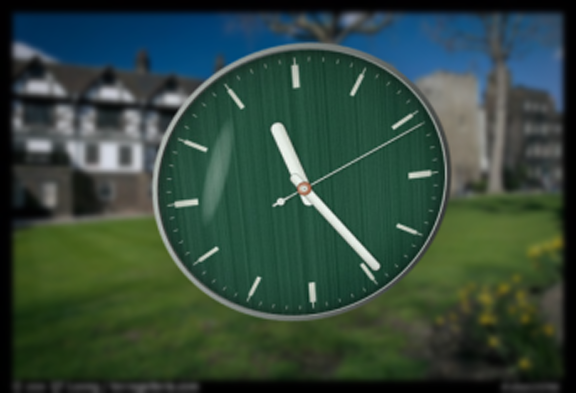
11:24:11
